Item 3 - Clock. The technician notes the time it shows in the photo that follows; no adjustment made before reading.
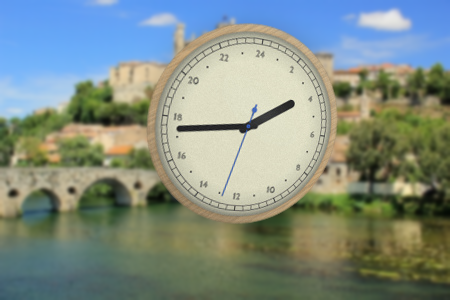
3:43:32
